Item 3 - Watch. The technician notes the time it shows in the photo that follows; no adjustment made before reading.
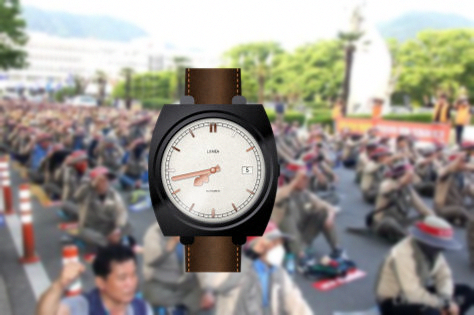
7:43
